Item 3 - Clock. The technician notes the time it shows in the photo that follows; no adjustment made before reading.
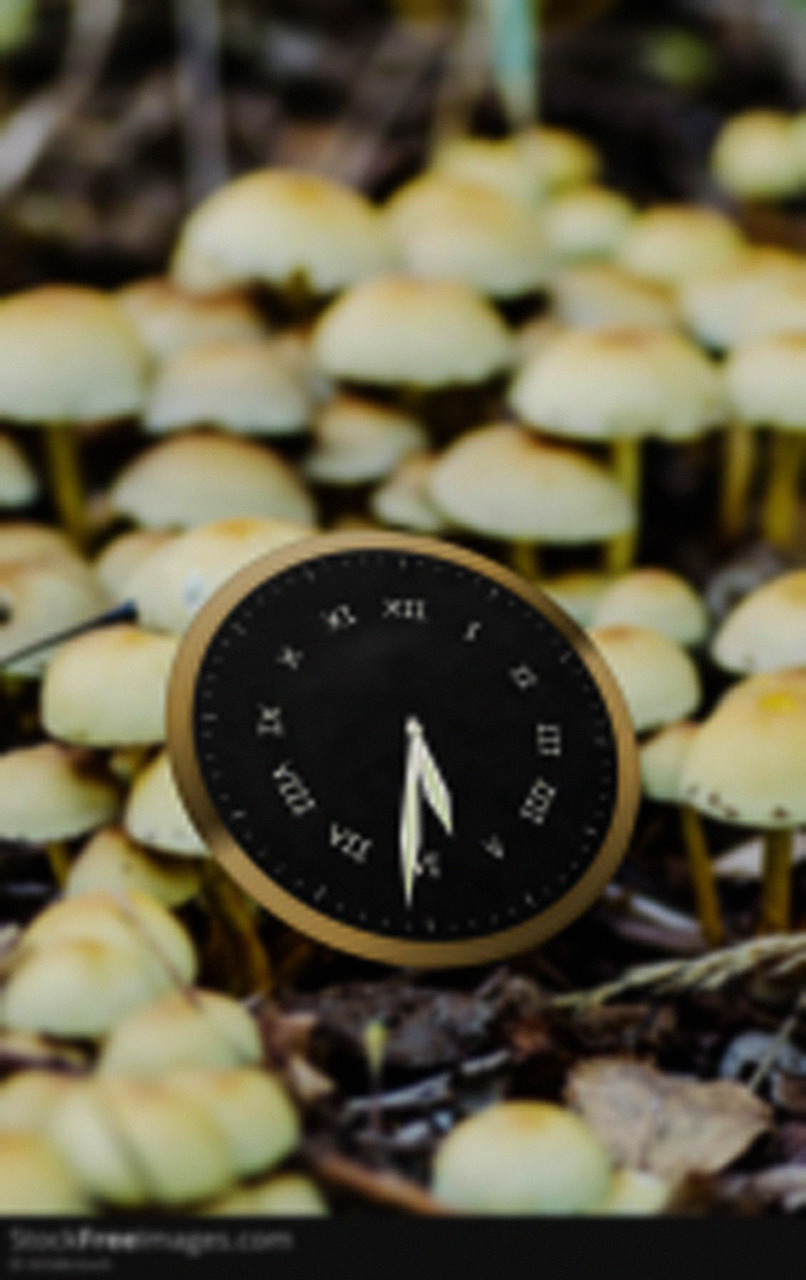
5:31
